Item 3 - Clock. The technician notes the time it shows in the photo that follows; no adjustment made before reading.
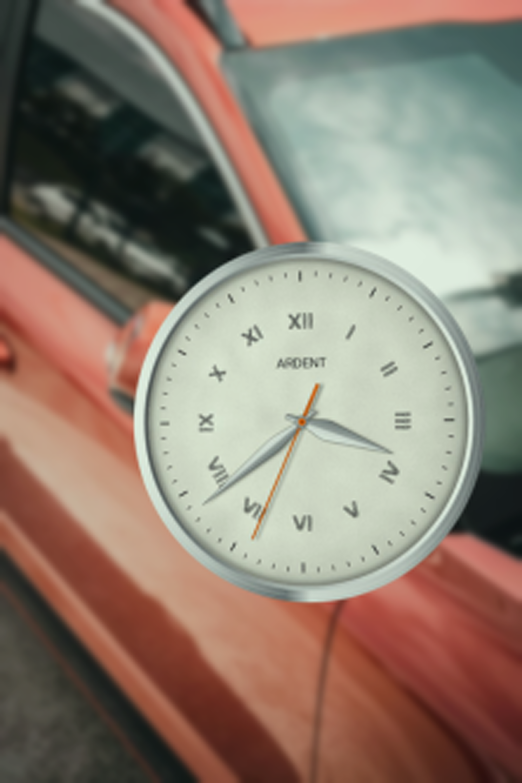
3:38:34
